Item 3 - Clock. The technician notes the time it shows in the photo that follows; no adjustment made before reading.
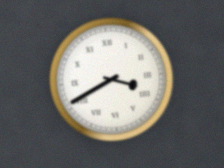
3:41
